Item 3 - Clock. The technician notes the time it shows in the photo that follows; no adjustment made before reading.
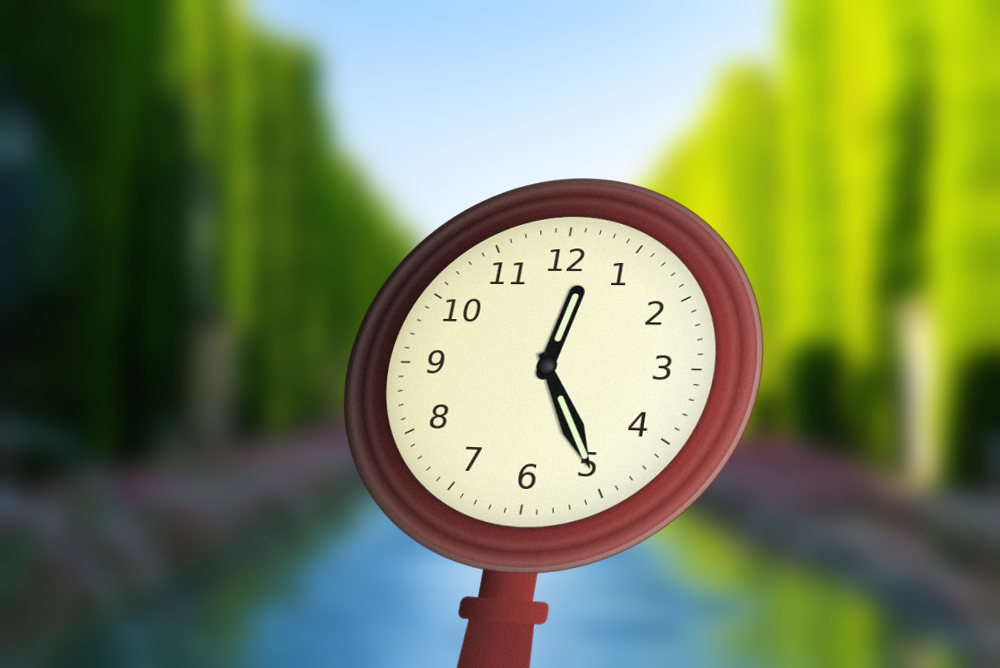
12:25
